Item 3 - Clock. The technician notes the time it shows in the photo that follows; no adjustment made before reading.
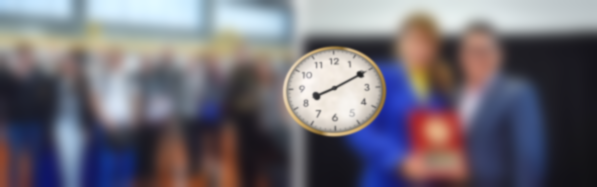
8:10
